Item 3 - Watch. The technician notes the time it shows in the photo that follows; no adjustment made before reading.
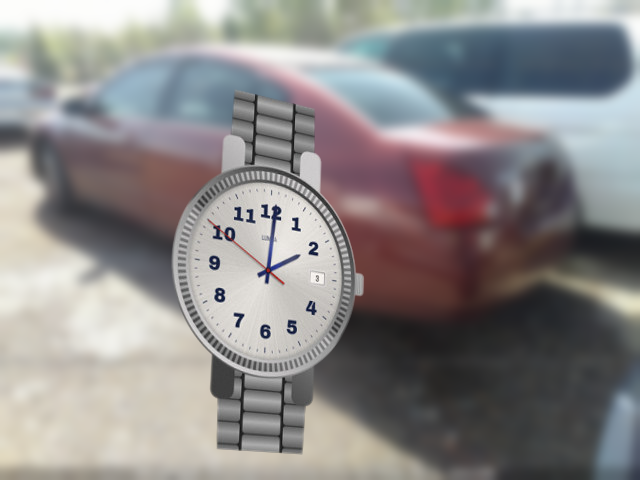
2:00:50
